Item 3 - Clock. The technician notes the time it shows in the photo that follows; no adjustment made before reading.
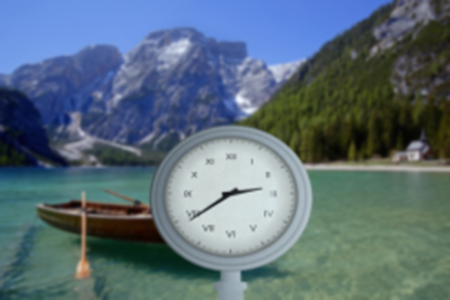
2:39
